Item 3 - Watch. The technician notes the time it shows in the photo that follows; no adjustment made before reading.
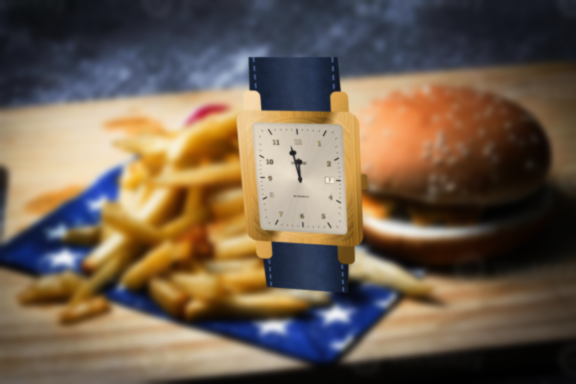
11:58
